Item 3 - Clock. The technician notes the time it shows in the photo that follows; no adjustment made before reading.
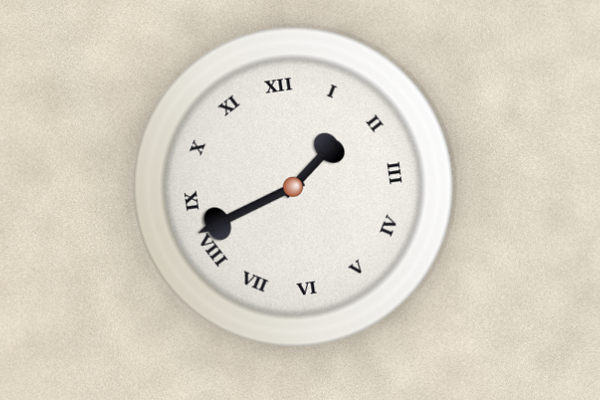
1:42
